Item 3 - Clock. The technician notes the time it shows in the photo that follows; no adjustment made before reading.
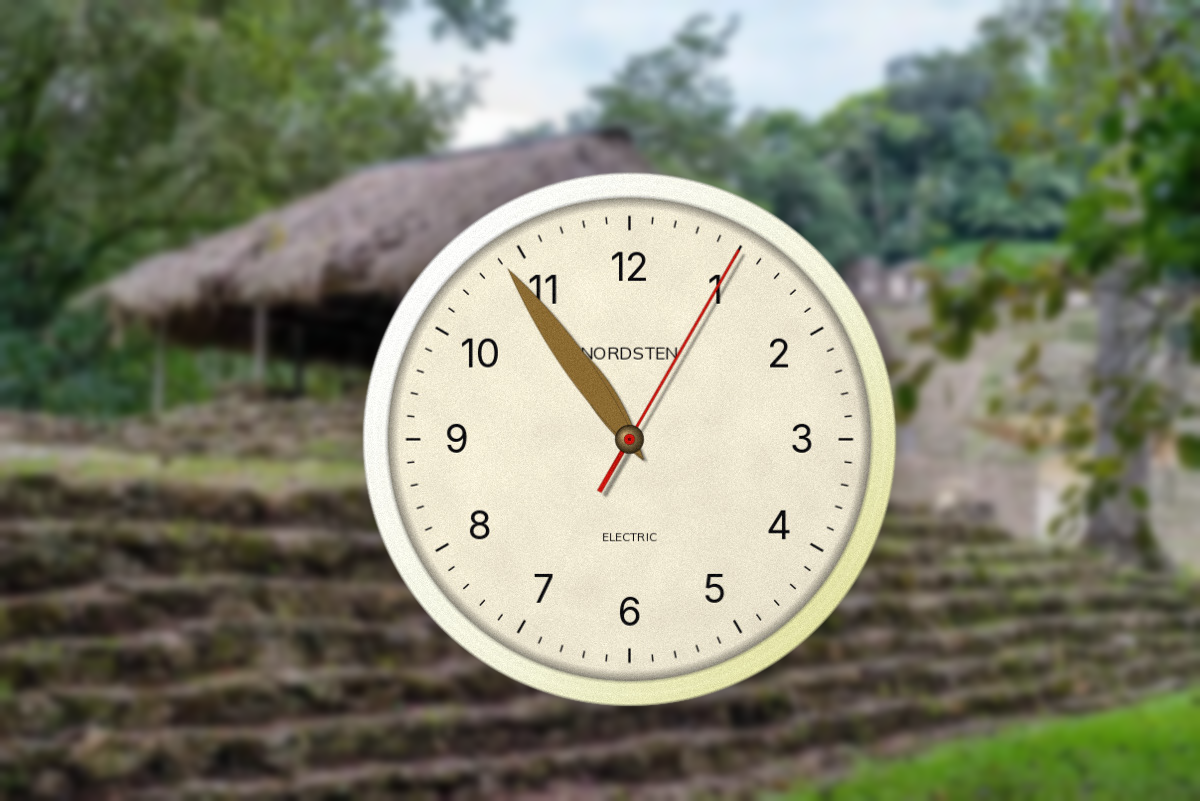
10:54:05
